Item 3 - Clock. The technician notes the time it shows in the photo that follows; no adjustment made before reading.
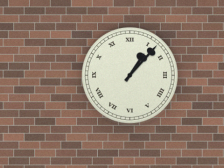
1:07
